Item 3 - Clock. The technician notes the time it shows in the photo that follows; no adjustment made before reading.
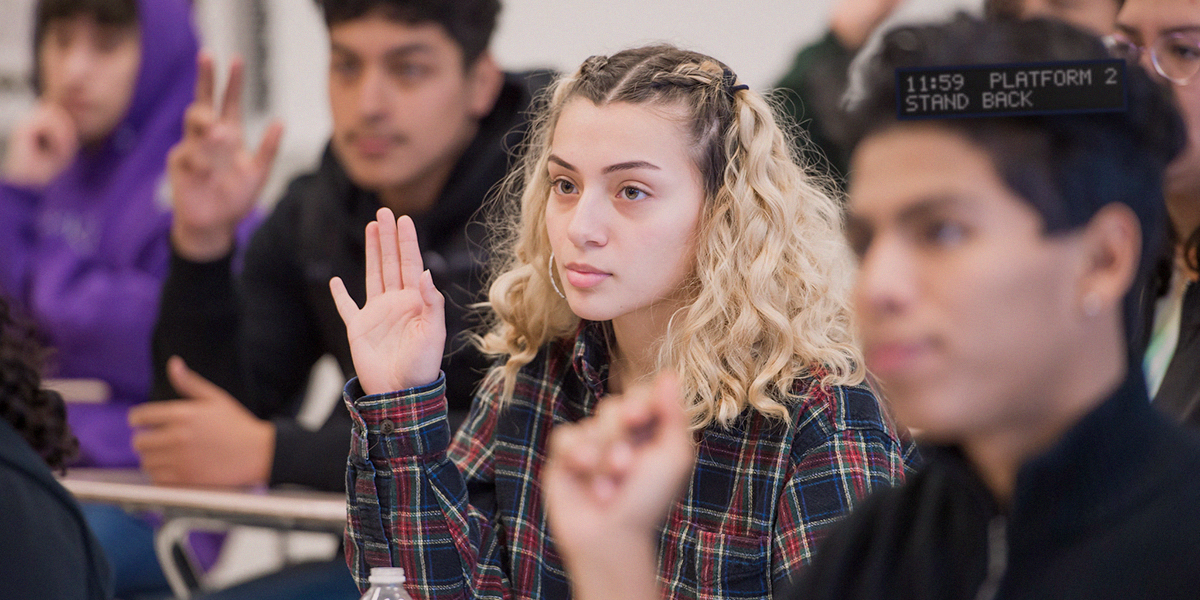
11:59
